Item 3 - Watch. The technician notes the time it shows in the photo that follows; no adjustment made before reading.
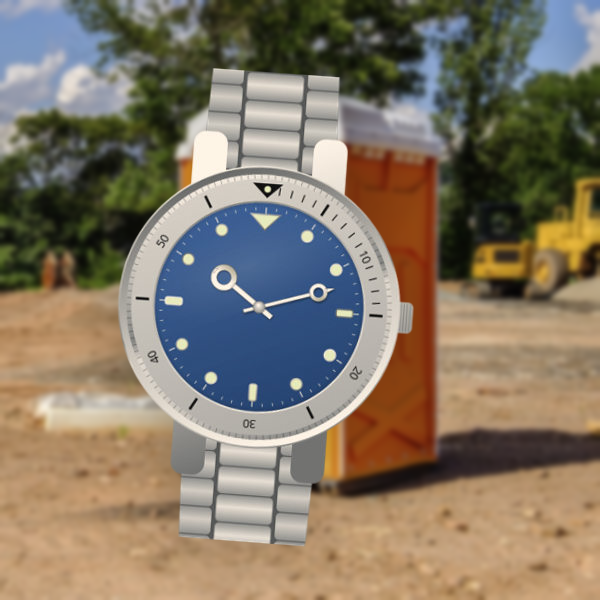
10:12
